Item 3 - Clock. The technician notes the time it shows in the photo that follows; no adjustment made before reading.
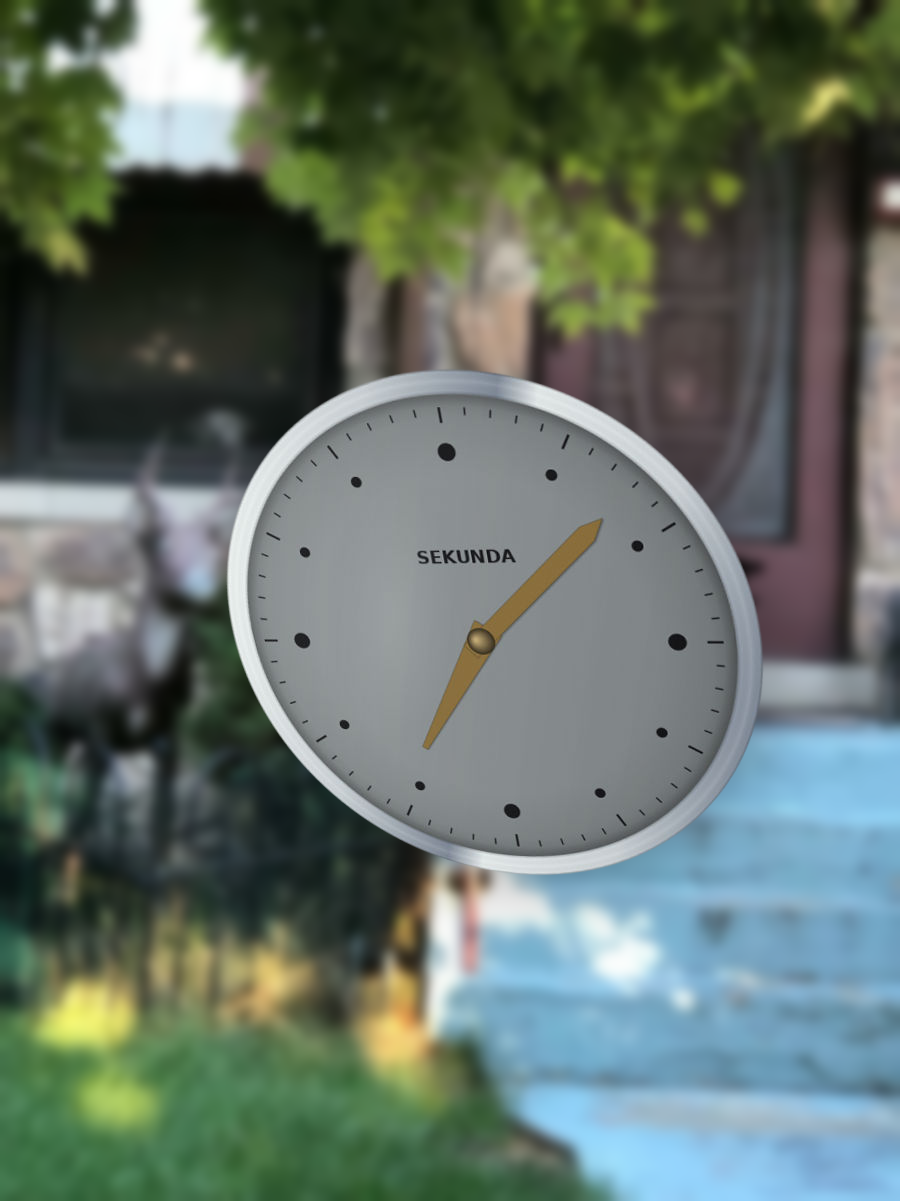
7:08
